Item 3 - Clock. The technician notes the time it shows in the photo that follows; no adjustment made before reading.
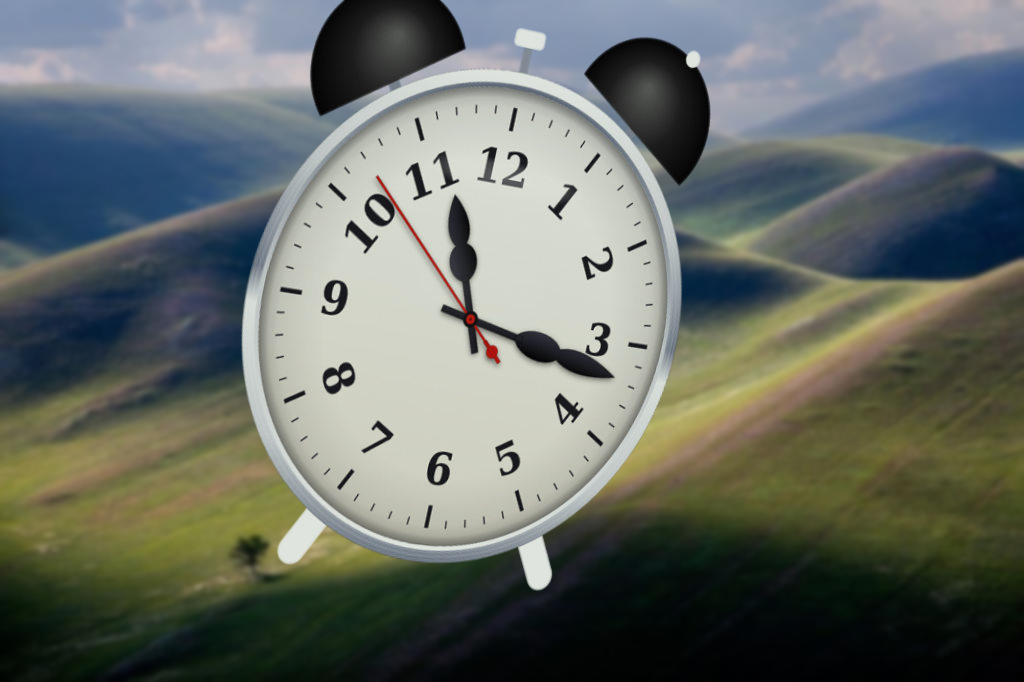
11:16:52
